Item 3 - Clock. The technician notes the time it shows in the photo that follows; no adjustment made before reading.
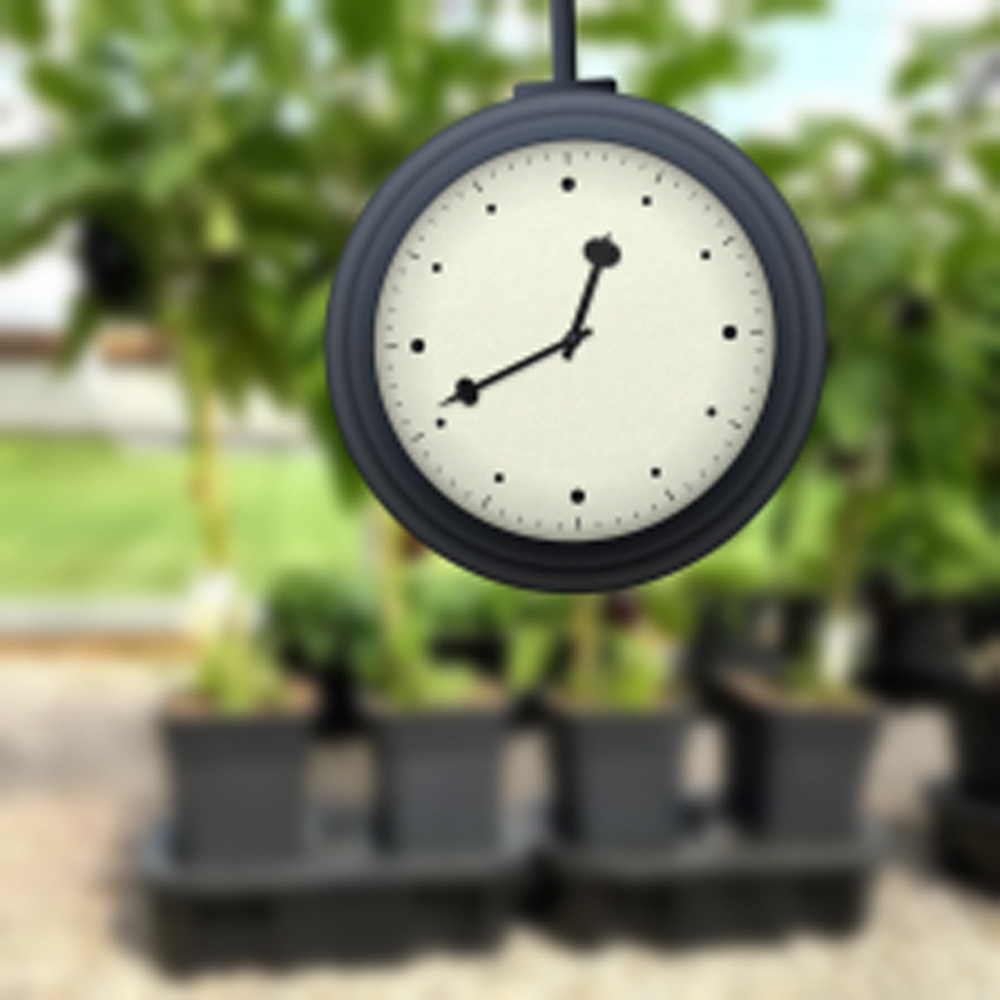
12:41
